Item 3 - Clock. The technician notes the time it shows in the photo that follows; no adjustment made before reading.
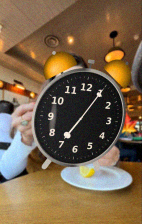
7:05
